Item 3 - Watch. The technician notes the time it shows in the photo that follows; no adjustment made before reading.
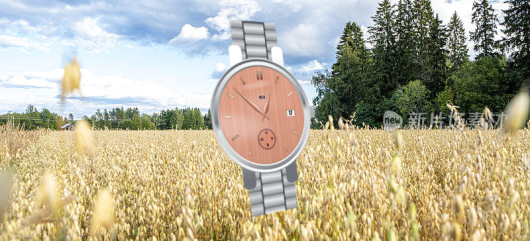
12:52
